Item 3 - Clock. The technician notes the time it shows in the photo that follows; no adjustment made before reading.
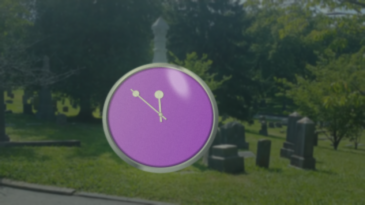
11:52
